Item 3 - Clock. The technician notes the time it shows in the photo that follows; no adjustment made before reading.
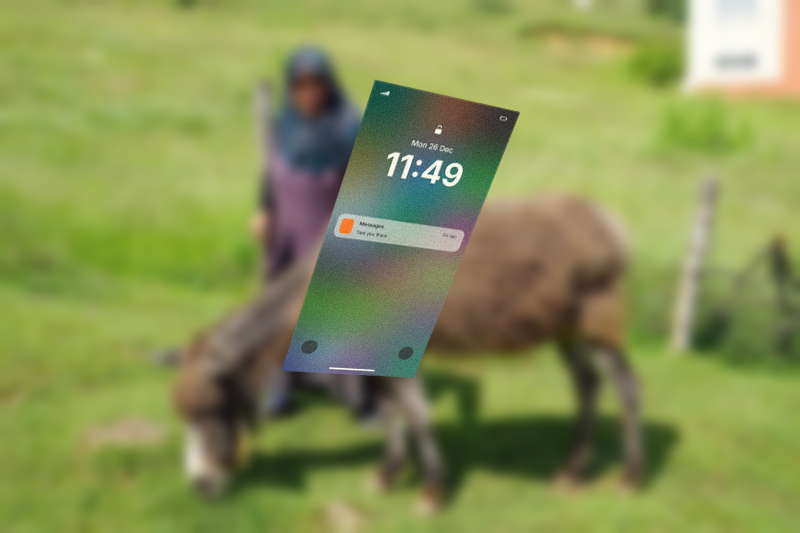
11:49
